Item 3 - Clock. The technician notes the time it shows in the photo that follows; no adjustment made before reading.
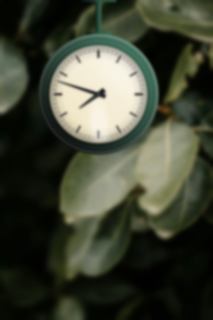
7:48
